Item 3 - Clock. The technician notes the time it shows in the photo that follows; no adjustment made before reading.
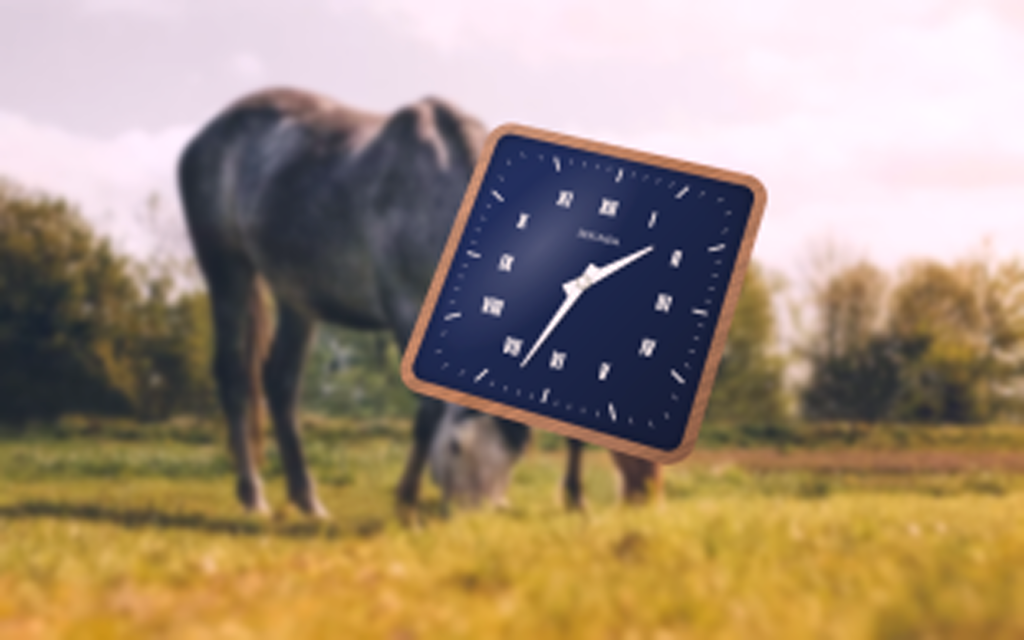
1:33
